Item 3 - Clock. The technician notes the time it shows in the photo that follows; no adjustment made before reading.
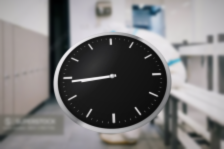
8:44
